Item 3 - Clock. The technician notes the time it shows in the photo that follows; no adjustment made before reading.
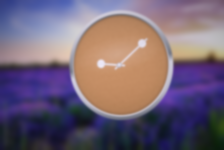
9:08
